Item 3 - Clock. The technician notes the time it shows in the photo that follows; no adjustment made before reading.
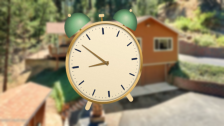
8:52
